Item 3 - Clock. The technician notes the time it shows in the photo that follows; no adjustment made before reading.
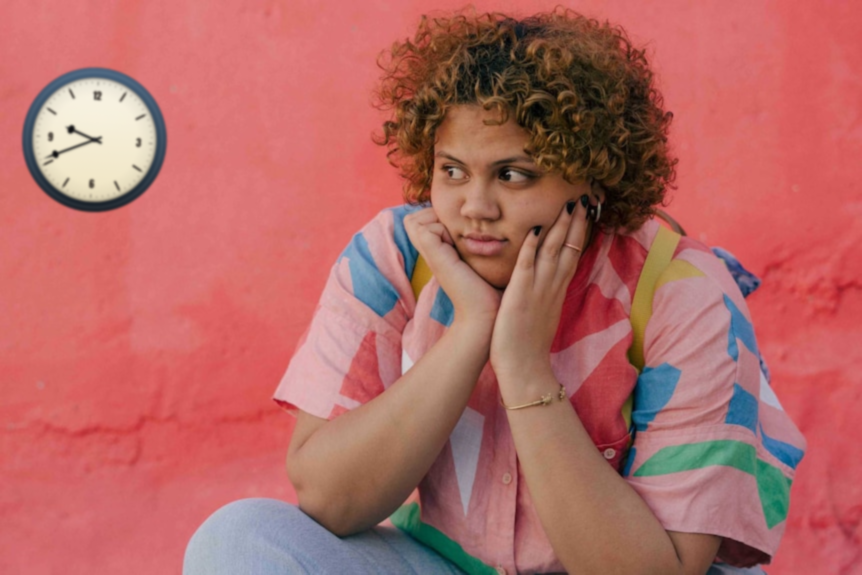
9:41
